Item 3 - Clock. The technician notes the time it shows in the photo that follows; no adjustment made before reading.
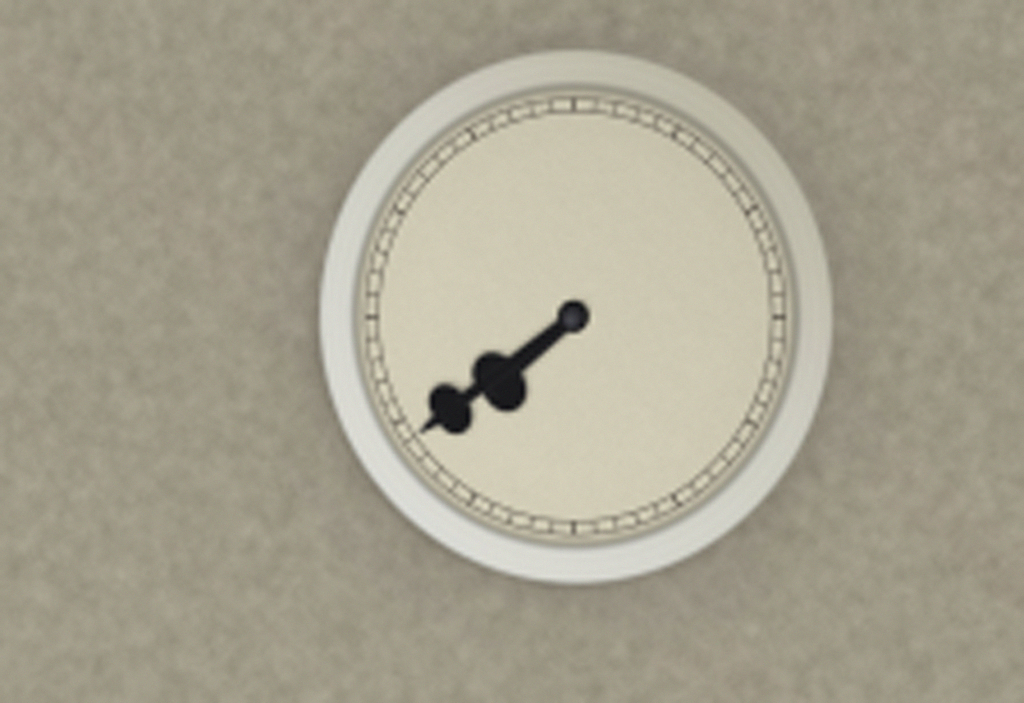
7:39
